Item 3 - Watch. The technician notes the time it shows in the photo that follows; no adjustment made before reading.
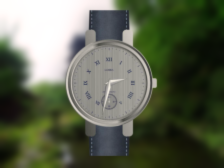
2:32
